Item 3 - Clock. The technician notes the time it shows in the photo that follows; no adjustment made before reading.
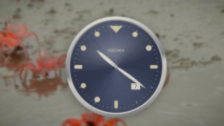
10:21
